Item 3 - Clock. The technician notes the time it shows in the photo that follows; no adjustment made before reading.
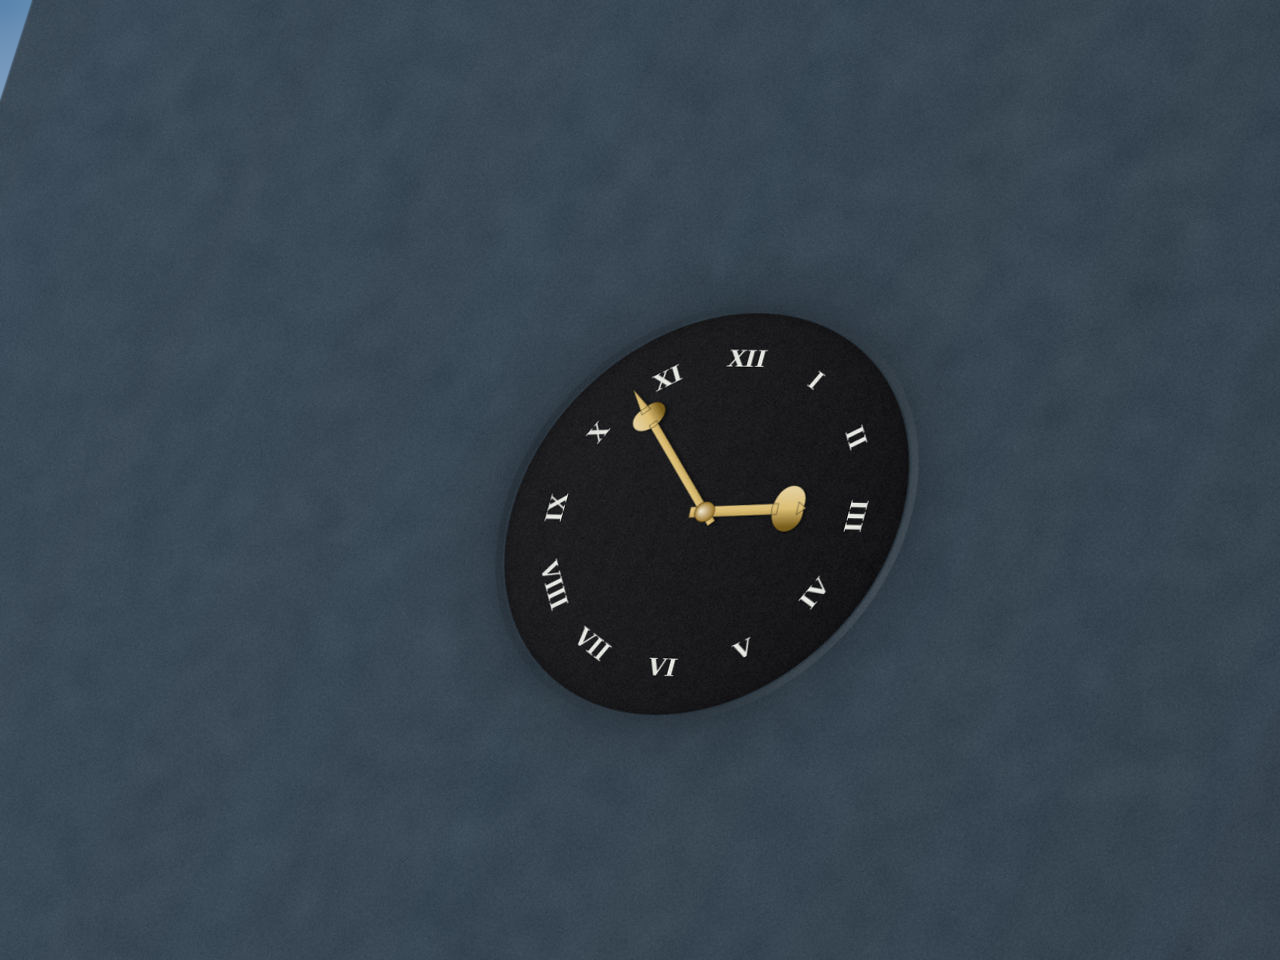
2:53
